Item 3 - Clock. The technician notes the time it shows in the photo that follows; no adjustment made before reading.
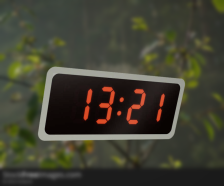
13:21
